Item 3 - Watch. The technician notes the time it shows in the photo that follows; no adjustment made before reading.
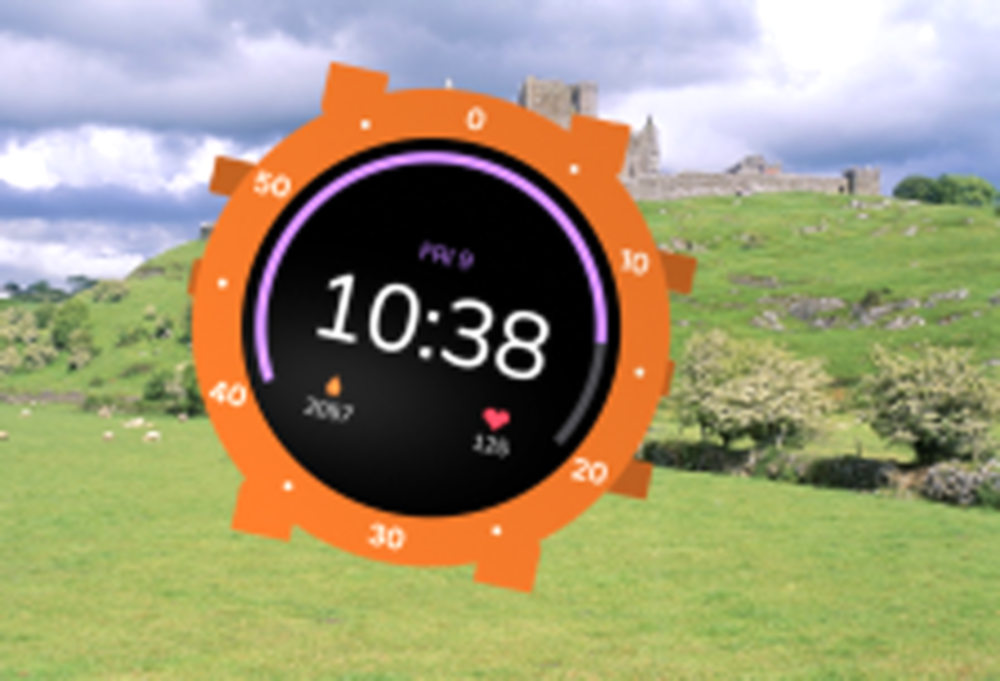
10:38
